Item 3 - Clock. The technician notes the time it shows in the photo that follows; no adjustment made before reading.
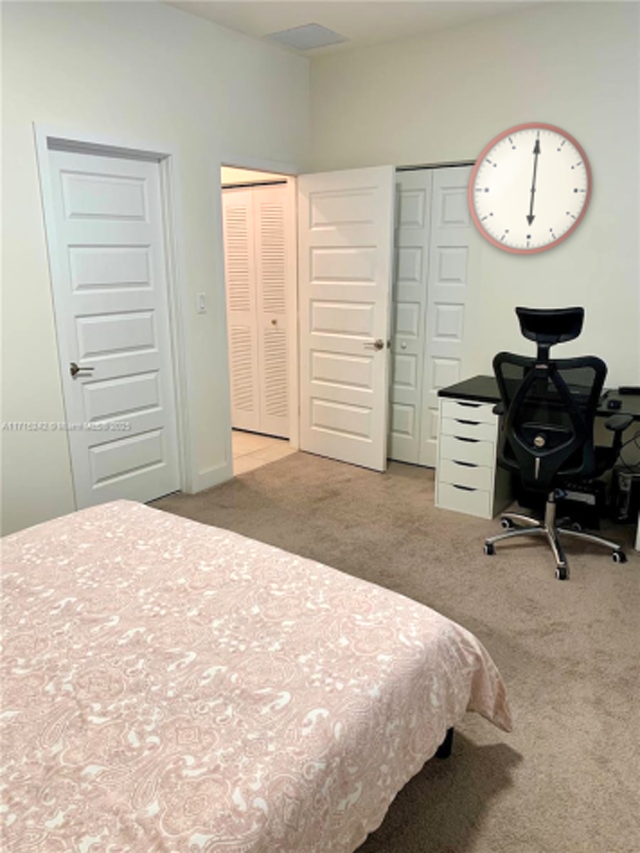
6:00
